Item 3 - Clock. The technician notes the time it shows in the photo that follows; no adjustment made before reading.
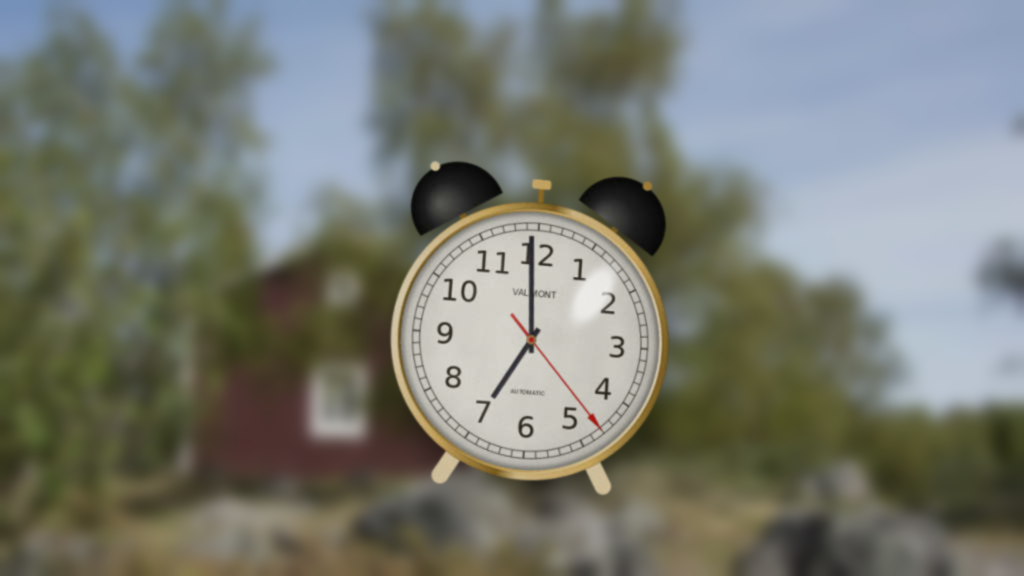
6:59:23
